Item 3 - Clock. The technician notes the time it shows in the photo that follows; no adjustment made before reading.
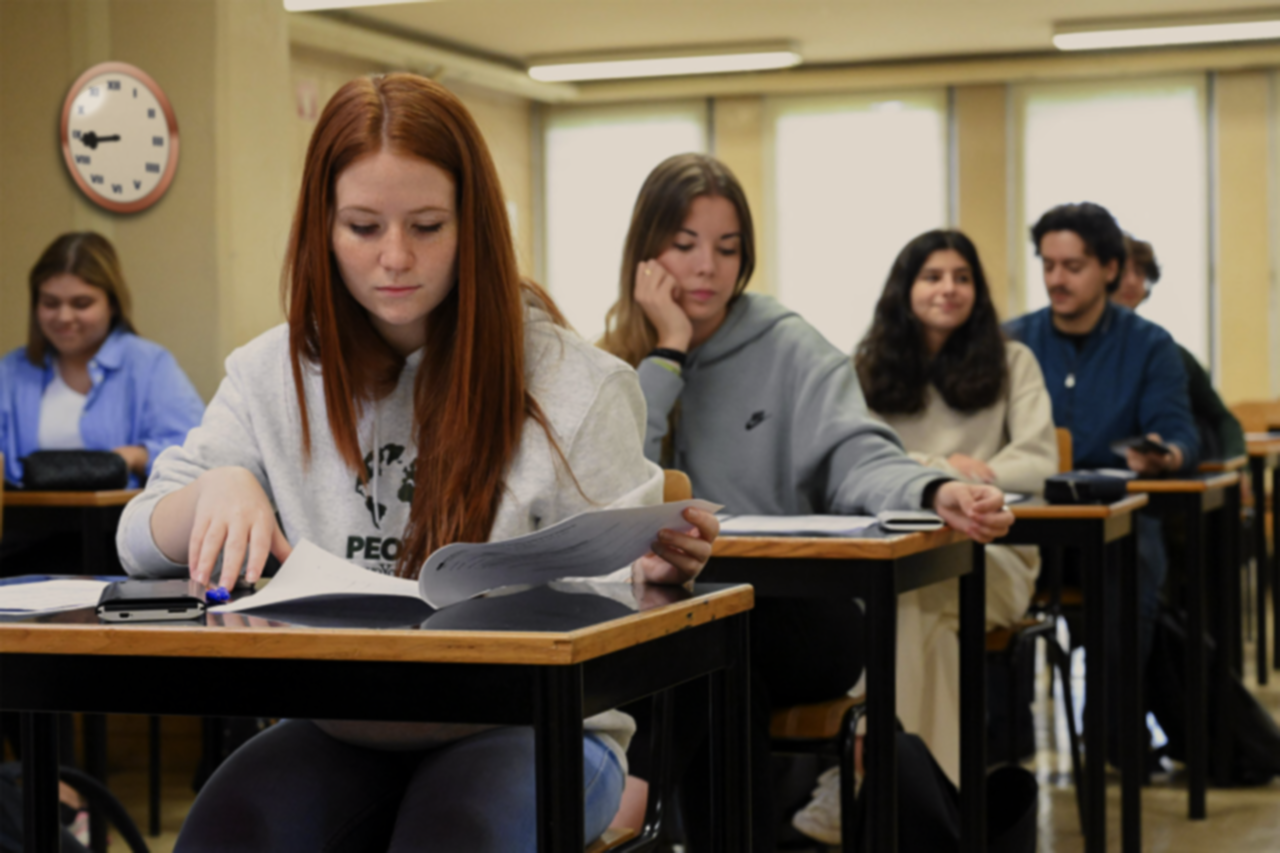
8:44
